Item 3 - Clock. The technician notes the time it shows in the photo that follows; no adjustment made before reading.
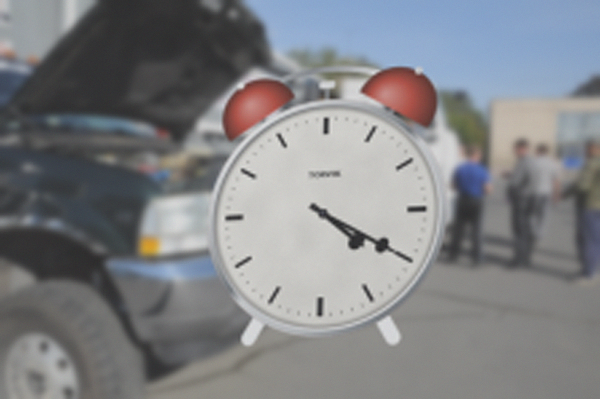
4:20
